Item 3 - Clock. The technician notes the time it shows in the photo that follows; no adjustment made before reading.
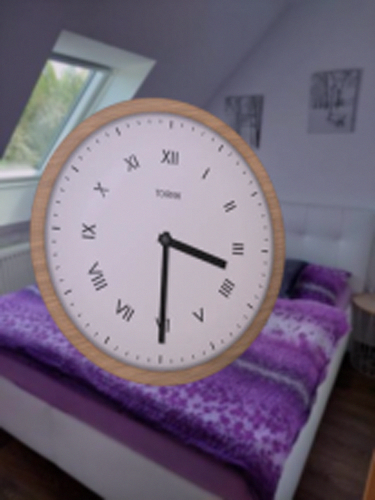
3:30
